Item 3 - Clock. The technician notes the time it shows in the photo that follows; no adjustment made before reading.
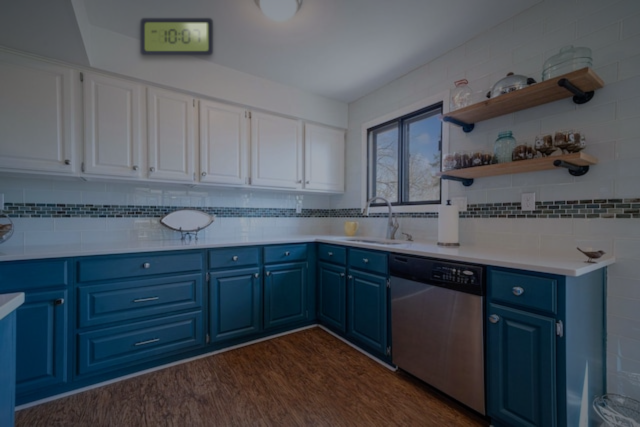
10:07
